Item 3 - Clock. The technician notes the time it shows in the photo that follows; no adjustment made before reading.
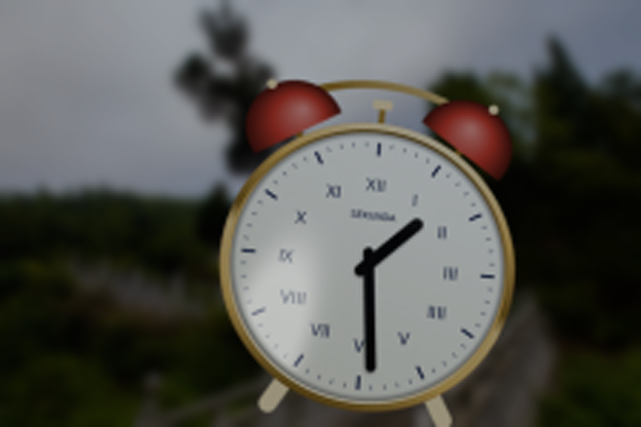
1:29
